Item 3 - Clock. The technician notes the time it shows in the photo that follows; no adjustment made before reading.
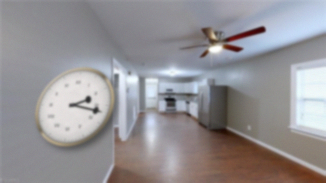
2:17
